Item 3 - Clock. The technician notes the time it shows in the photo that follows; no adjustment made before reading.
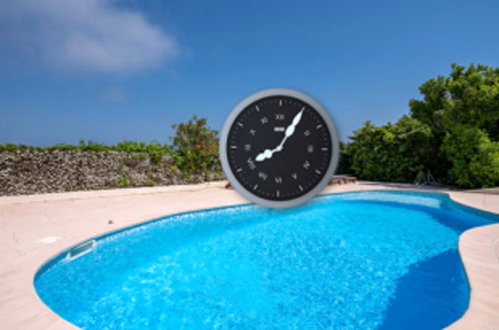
8:05
